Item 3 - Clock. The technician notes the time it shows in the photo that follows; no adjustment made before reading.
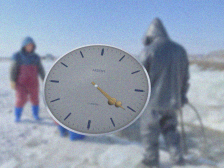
4:21
